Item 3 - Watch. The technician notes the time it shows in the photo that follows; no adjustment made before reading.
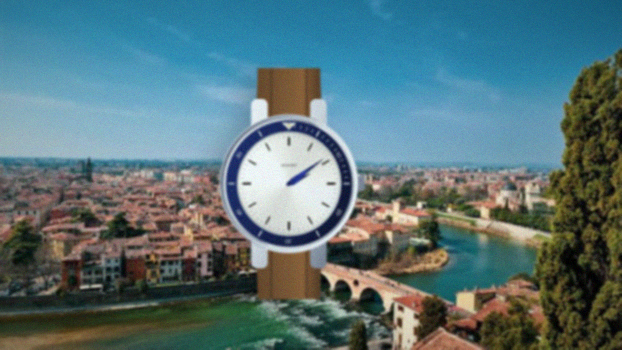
2:09
